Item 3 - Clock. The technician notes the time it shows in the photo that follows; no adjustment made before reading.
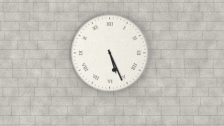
5:26
